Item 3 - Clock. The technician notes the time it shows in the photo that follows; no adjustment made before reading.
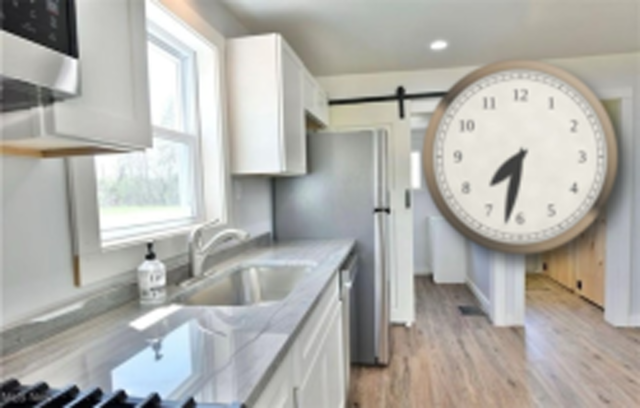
7:32
